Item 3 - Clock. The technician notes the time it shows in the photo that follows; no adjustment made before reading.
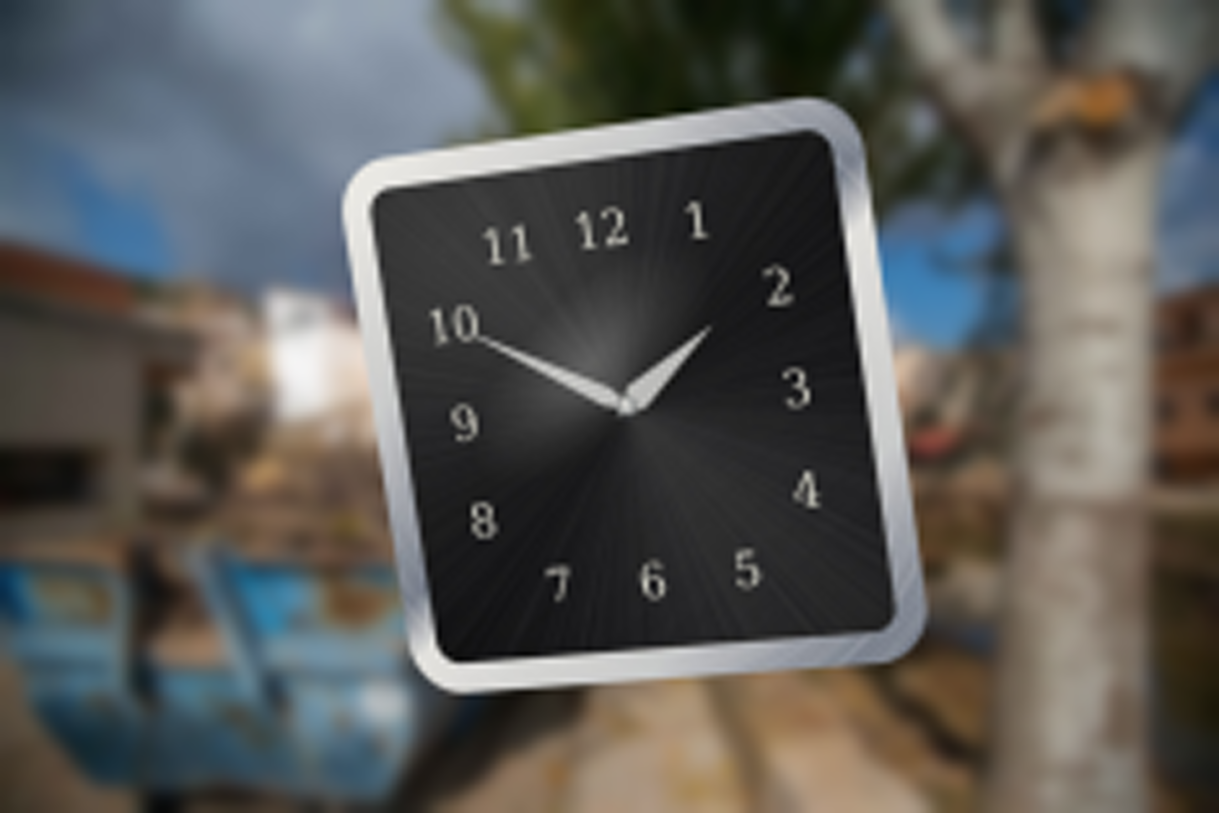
1:50
